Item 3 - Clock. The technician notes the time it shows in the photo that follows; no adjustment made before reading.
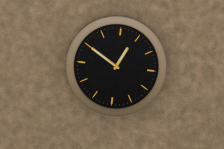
12:50
